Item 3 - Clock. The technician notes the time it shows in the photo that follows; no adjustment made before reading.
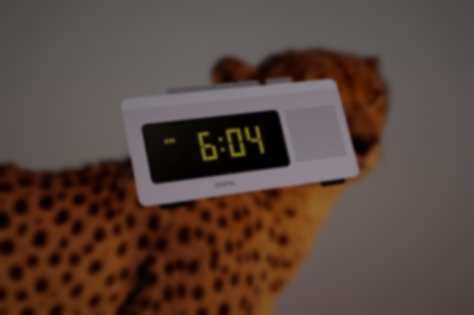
6:04
